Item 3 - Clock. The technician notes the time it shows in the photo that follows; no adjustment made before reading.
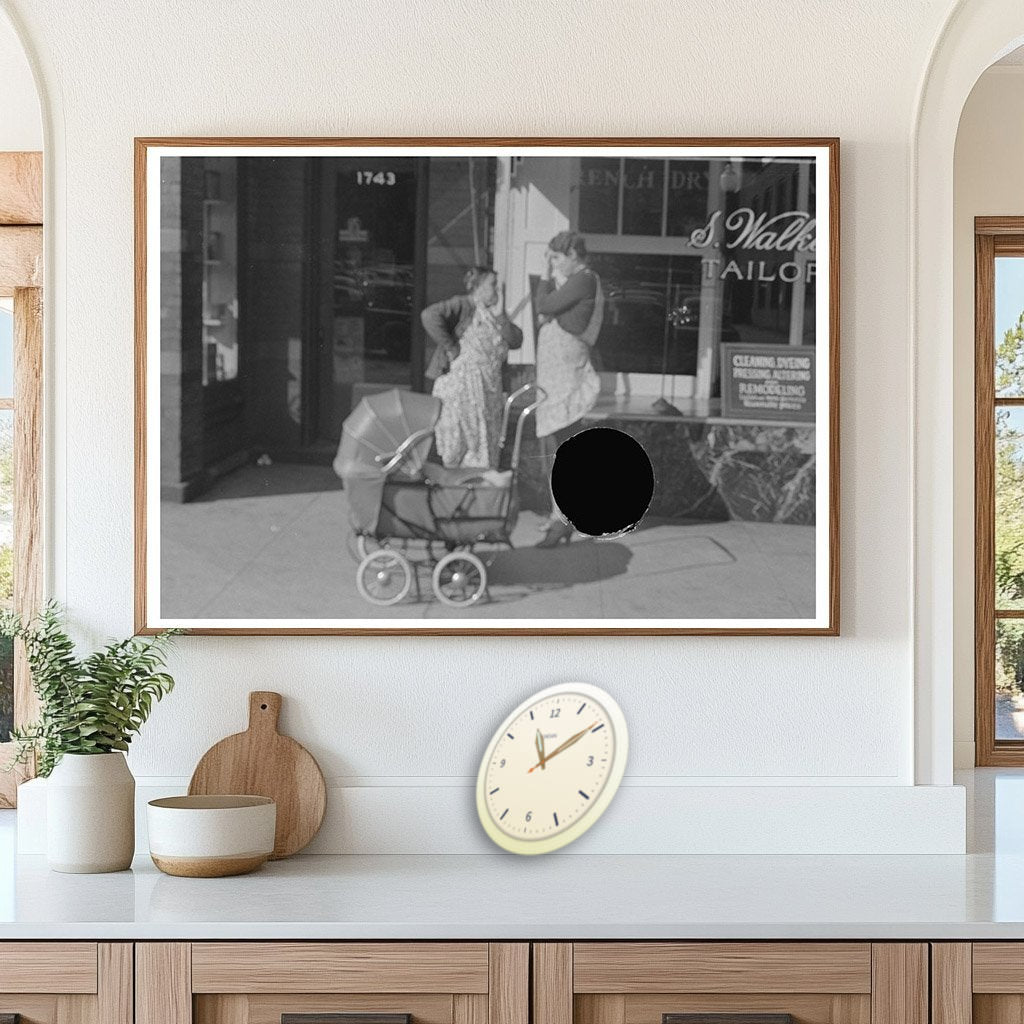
11:09:09
